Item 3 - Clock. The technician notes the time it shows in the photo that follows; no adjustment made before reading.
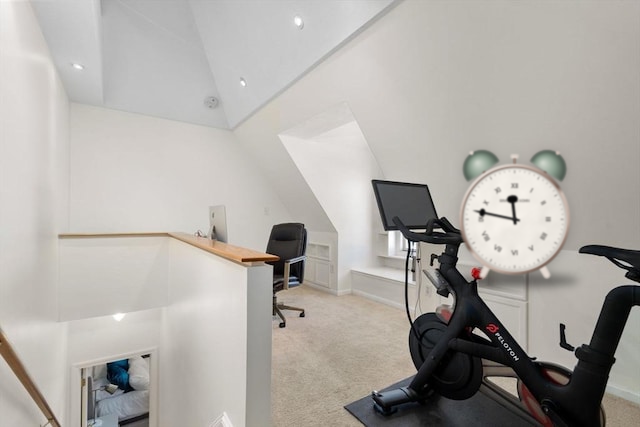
11:47
